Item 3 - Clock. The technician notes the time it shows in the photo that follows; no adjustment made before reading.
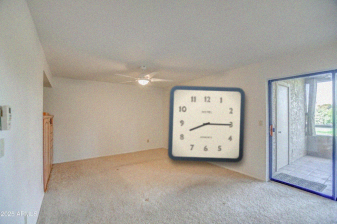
8:15
